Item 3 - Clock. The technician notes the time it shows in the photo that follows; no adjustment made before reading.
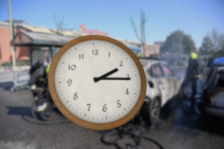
2:16
